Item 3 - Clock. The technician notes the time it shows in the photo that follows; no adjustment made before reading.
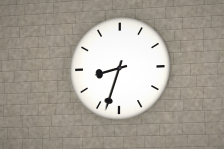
8:33
